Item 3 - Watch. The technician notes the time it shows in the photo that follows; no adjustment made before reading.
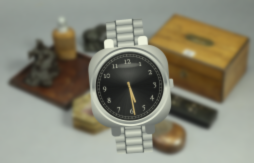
5:29
